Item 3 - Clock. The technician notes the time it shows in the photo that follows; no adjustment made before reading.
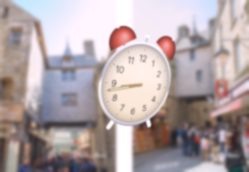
8:43
